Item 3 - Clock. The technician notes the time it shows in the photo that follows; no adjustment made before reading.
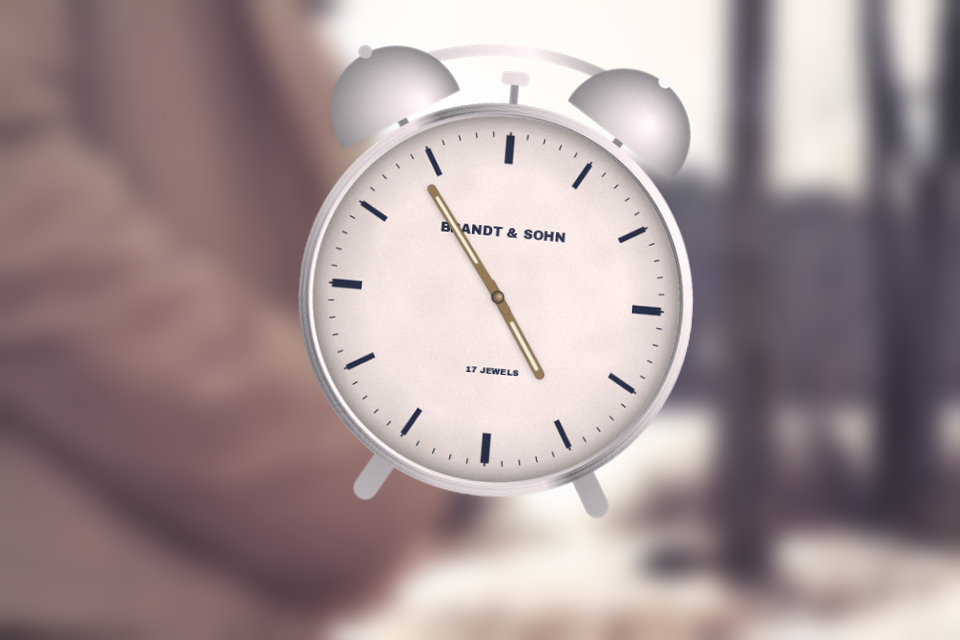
4:54
